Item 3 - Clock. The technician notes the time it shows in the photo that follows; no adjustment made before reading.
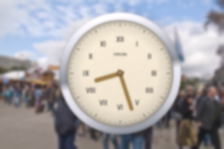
8:27
